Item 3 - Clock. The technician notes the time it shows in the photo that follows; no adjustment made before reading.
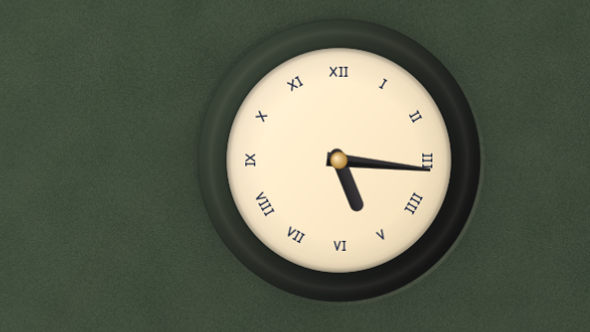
5:16
